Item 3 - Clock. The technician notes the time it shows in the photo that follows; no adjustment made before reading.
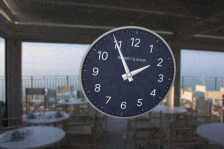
1:55
